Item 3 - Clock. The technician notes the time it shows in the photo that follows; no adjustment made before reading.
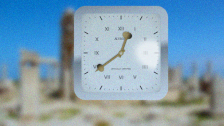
12:39
